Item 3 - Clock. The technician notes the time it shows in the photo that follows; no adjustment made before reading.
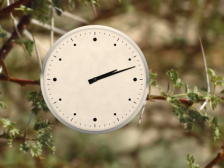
2:12
